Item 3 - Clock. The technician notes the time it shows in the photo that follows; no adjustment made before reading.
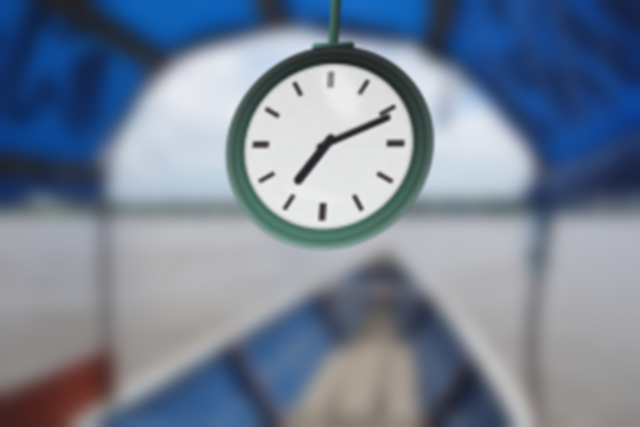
7:11
